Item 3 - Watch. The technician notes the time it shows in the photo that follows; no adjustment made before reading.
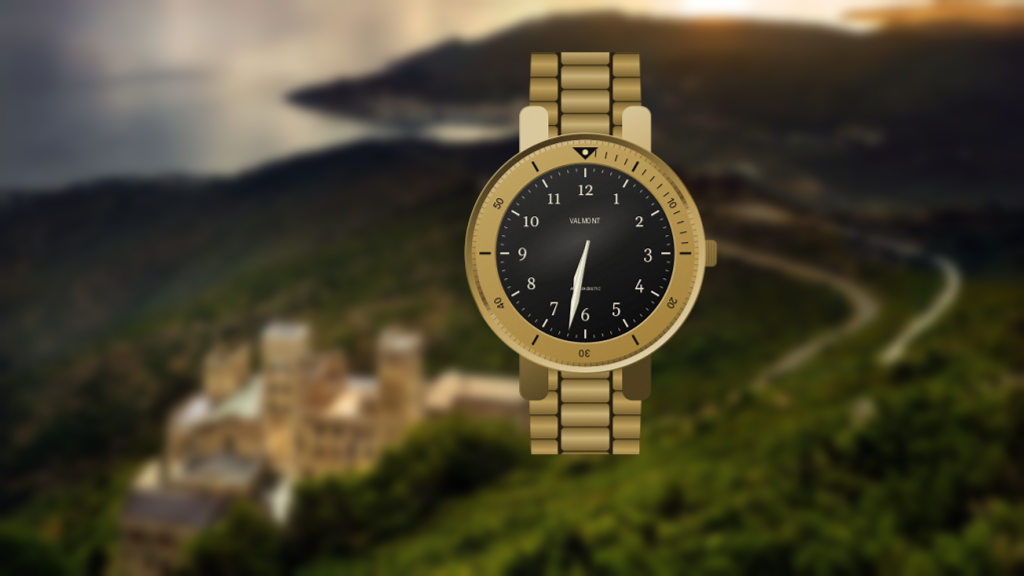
6:32
